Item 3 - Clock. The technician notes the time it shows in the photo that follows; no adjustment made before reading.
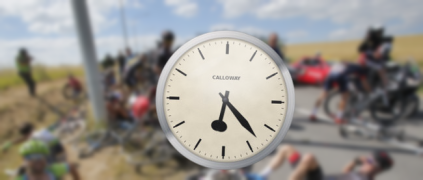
6:23
